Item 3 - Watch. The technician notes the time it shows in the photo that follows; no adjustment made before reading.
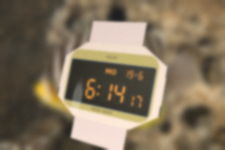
6:14
